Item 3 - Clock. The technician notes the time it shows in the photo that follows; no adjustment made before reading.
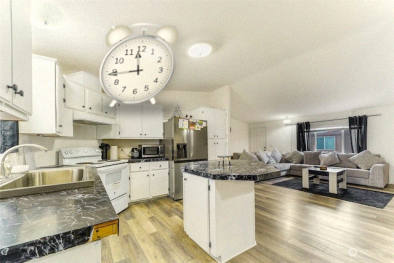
11:44
